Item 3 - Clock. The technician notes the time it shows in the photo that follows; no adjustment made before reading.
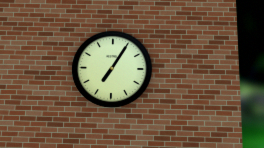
7:05
